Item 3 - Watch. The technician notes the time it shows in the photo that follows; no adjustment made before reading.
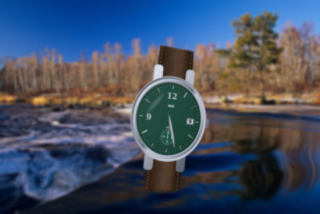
5:27
